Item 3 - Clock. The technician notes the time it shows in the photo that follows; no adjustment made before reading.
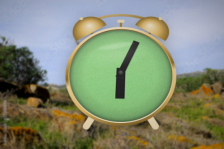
6:04
